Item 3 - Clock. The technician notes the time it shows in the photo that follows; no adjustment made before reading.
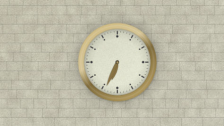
6:34
